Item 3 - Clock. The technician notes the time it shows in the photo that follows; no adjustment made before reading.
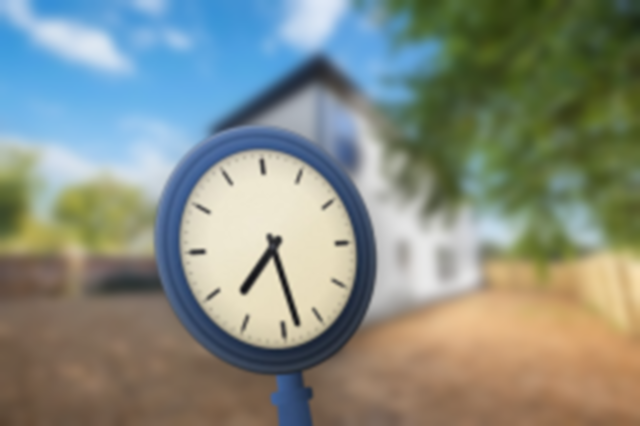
7:28
